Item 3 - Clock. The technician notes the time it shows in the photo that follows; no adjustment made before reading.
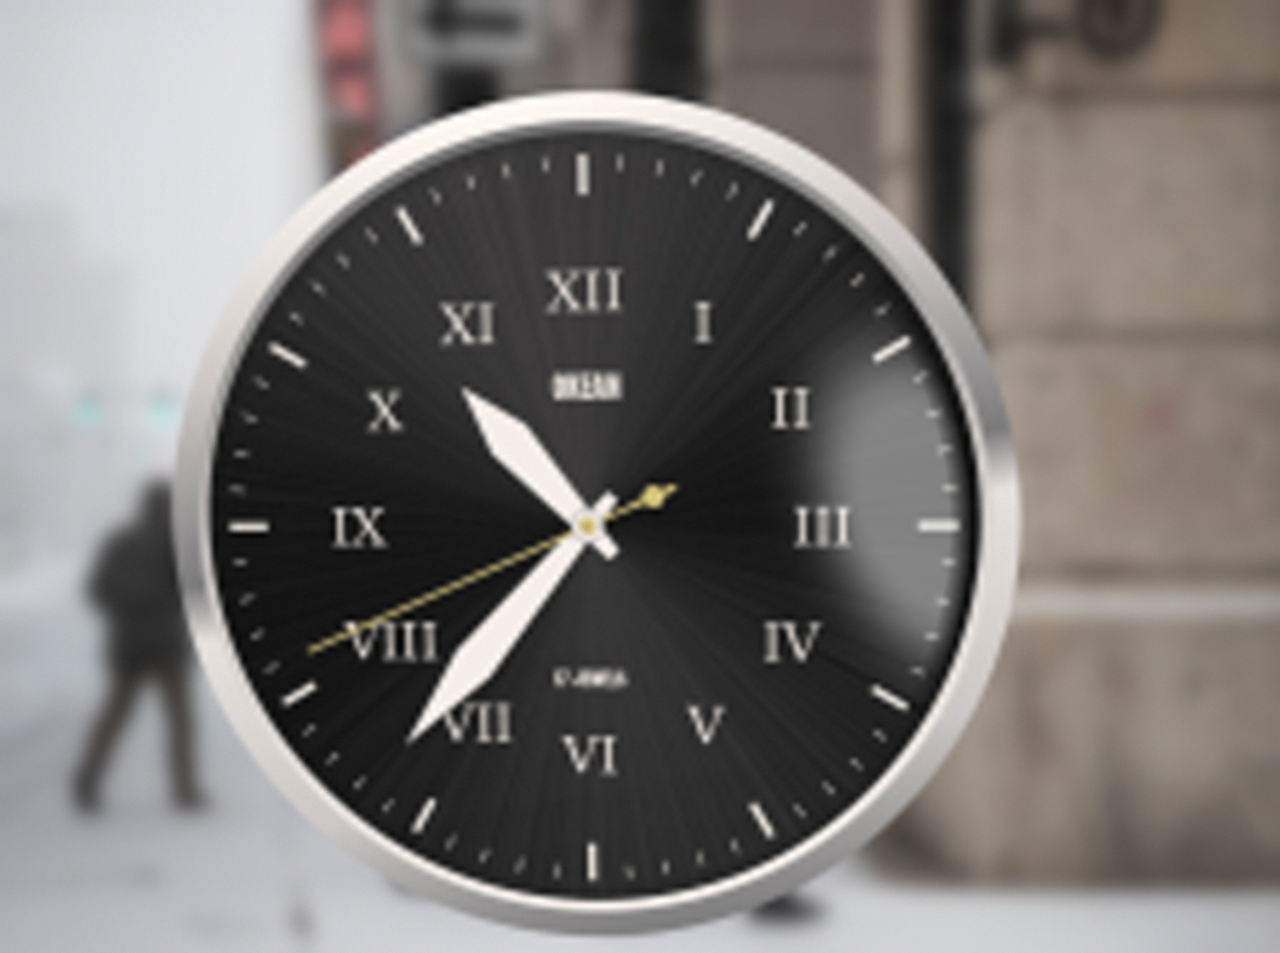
10:36:41
